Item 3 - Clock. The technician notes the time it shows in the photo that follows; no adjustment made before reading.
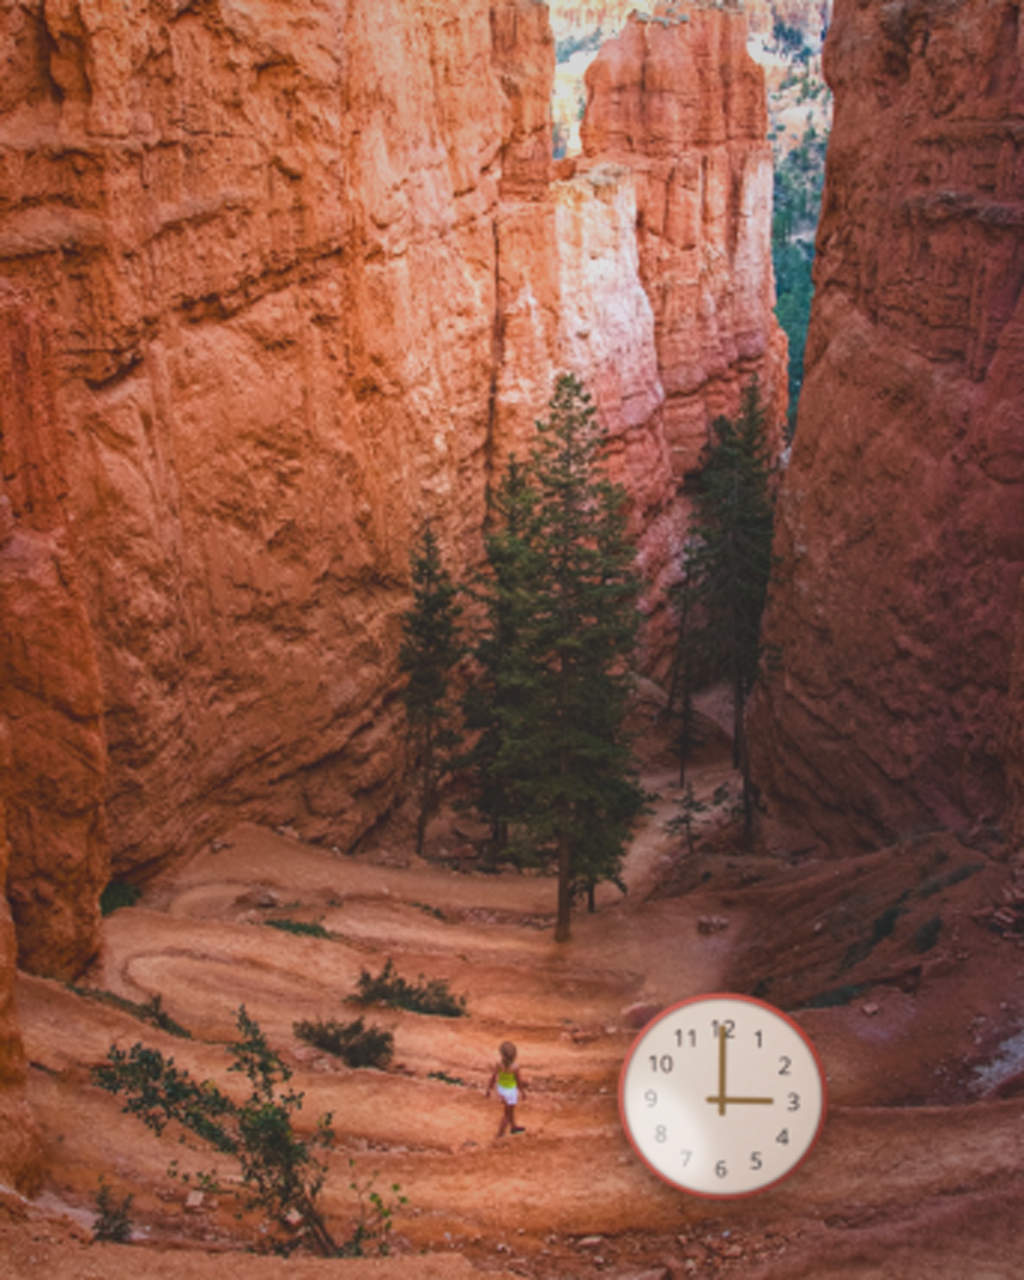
3:00
